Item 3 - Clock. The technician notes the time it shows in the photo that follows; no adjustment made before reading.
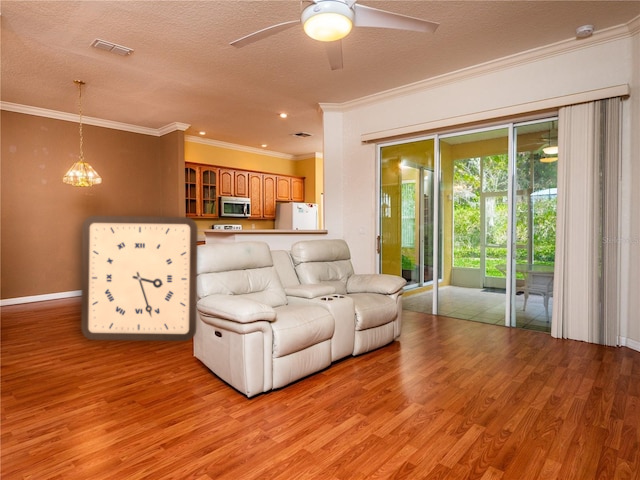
3:27
